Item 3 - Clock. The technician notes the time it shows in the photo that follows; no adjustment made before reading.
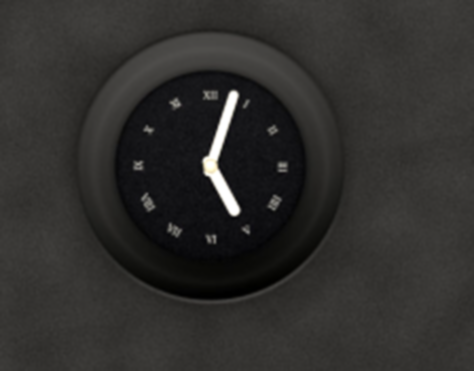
5:03
